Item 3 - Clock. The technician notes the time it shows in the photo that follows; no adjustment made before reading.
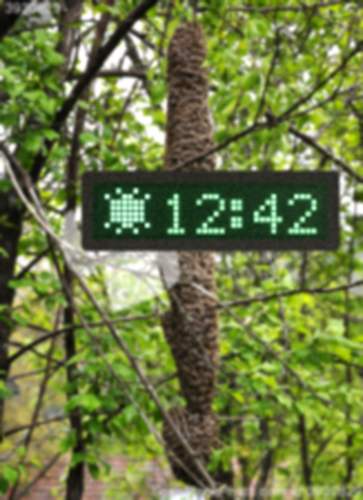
12:42
